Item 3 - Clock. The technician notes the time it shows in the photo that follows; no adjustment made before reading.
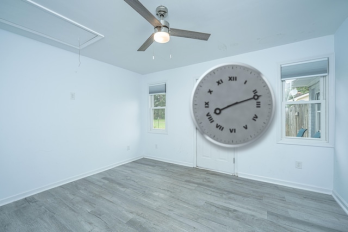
8:12
